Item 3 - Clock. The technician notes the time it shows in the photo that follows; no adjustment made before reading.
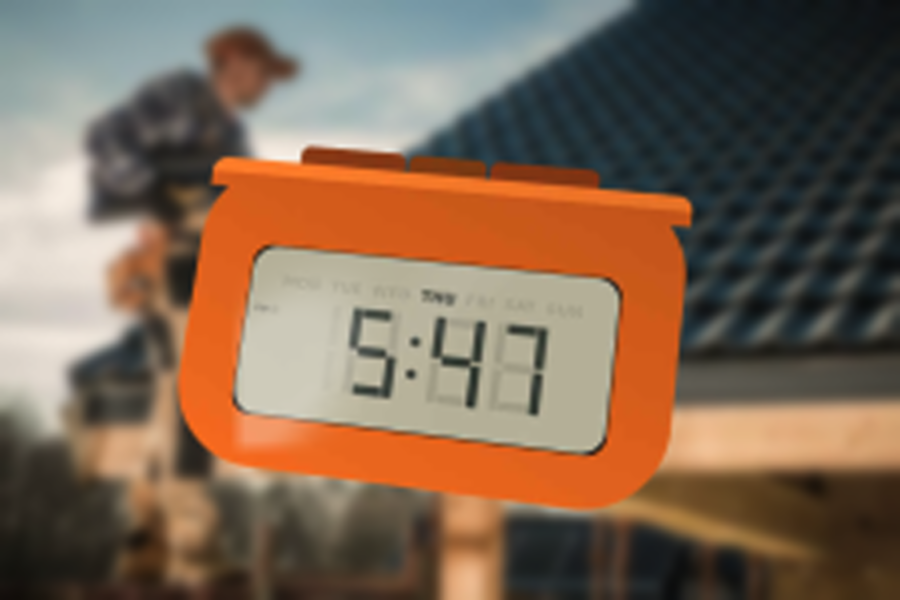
5:47
